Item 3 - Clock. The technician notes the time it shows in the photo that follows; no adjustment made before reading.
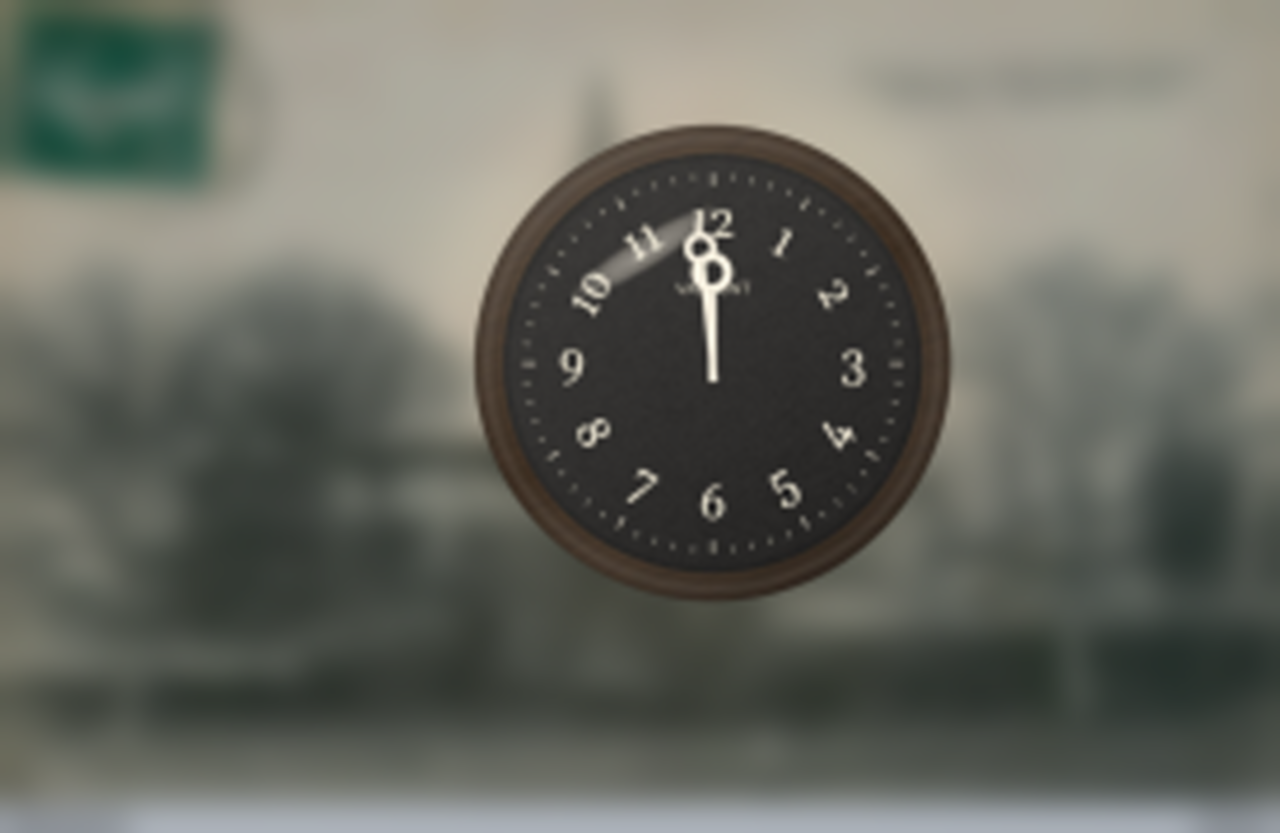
11:59
